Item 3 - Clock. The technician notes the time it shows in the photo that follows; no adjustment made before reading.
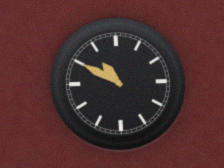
10:50
